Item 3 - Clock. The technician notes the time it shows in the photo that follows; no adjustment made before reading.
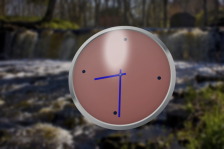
8:29
